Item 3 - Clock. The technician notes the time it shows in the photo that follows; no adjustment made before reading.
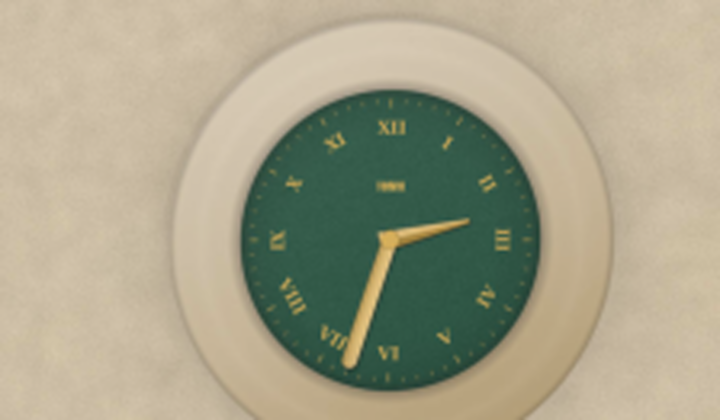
2:33
